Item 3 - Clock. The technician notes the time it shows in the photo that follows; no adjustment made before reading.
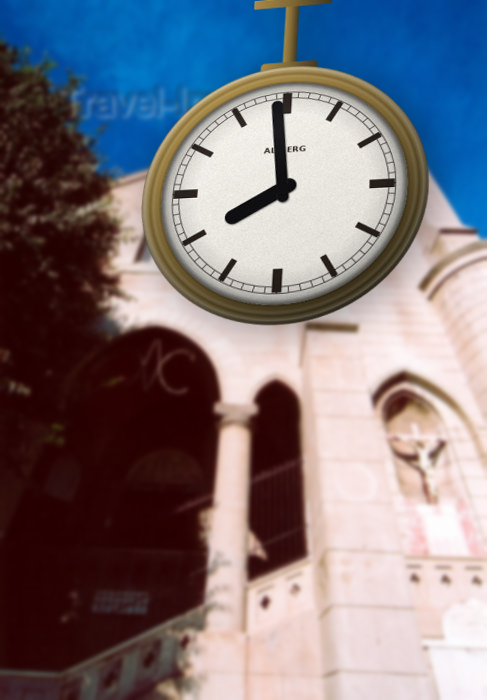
7:59
